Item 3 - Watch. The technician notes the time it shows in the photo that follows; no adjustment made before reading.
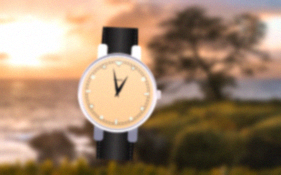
12:58
